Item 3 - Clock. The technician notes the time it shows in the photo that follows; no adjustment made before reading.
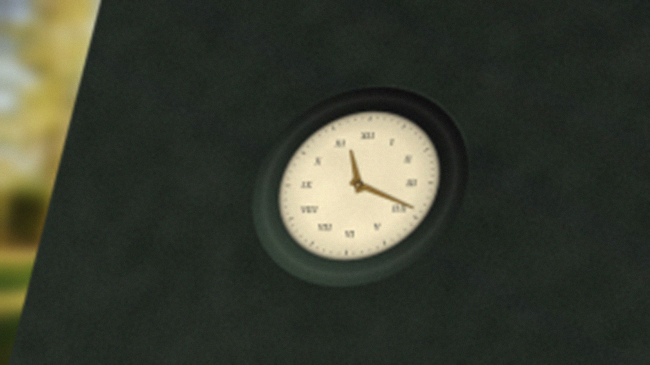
11:19
